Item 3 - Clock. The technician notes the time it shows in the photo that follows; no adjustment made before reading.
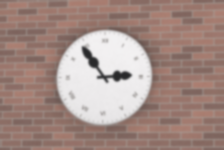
2:54
